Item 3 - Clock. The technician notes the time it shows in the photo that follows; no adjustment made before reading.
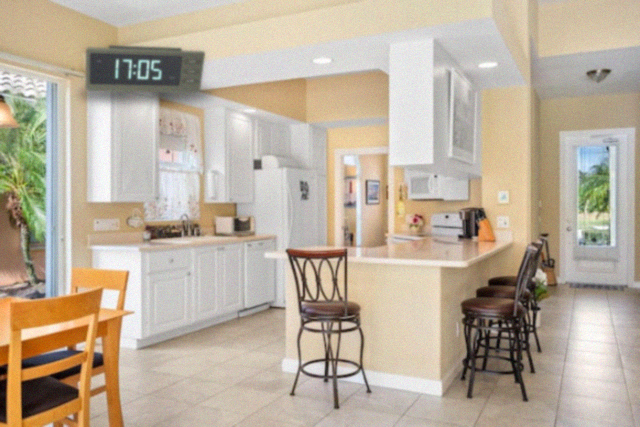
17:05
